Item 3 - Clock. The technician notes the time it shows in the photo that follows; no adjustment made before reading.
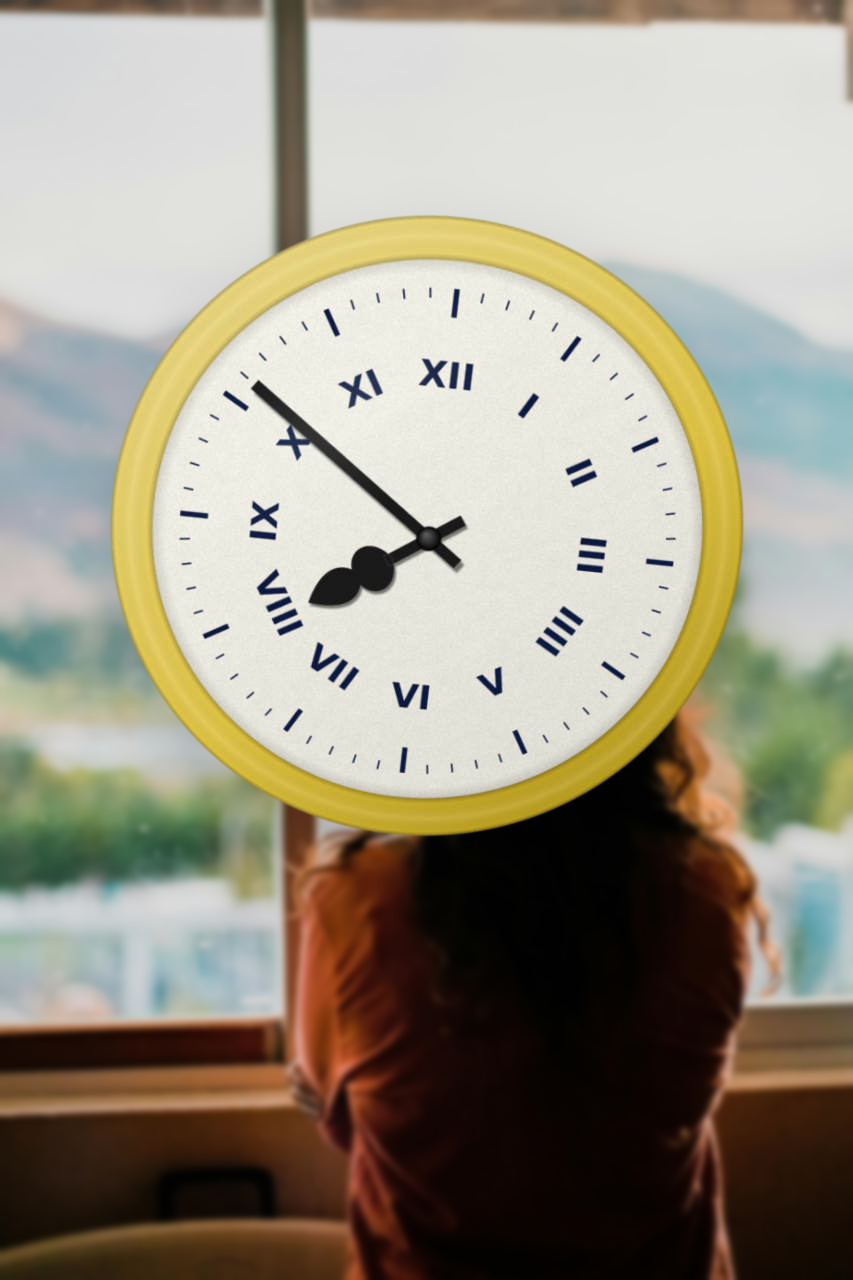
7:51
